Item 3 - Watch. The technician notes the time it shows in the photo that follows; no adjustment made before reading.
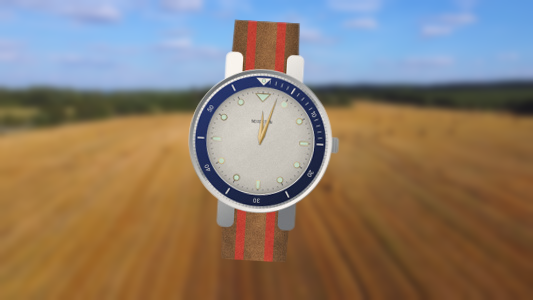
12:03
